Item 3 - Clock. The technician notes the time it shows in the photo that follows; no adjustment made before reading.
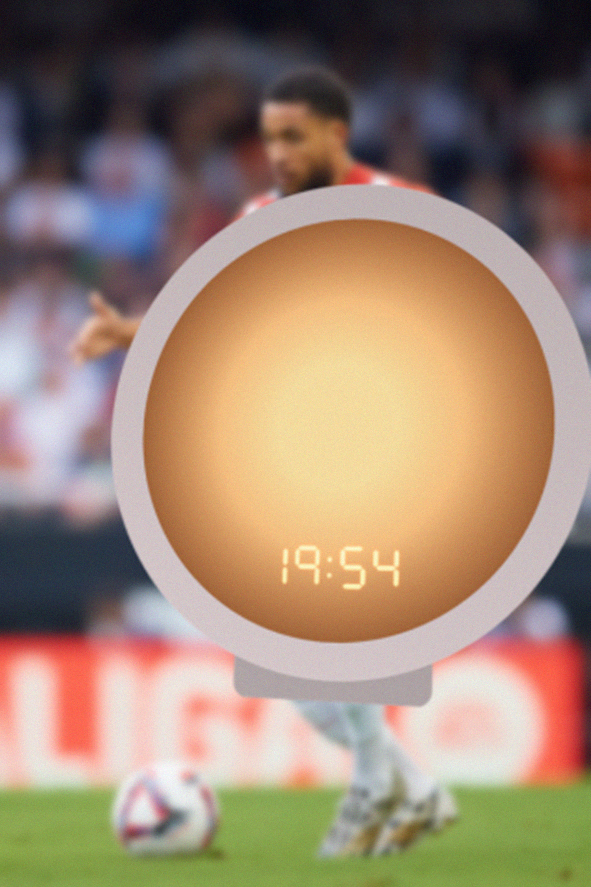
19:54
